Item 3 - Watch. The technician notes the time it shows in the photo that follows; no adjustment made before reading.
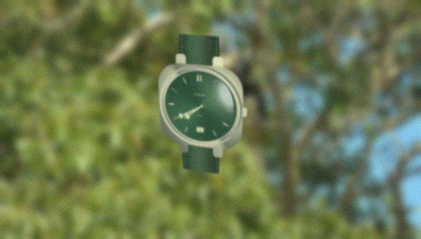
7:40
